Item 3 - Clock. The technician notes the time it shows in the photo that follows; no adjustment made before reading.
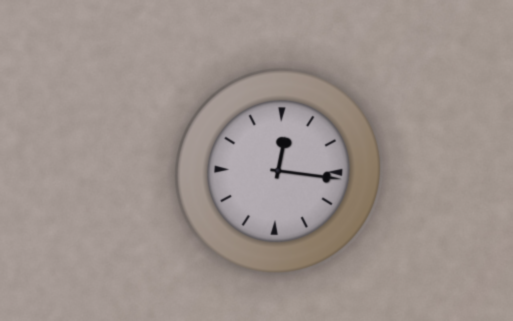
12:16
